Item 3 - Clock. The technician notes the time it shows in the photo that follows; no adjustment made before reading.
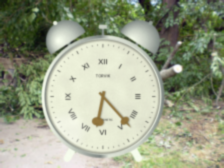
6:23
